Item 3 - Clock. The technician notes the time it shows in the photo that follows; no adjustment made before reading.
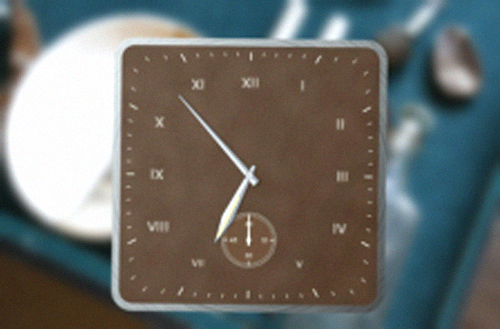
6:53
